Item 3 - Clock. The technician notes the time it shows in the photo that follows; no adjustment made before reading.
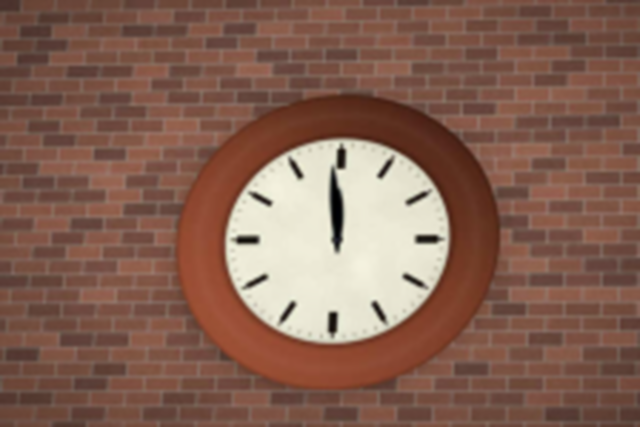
11:59
